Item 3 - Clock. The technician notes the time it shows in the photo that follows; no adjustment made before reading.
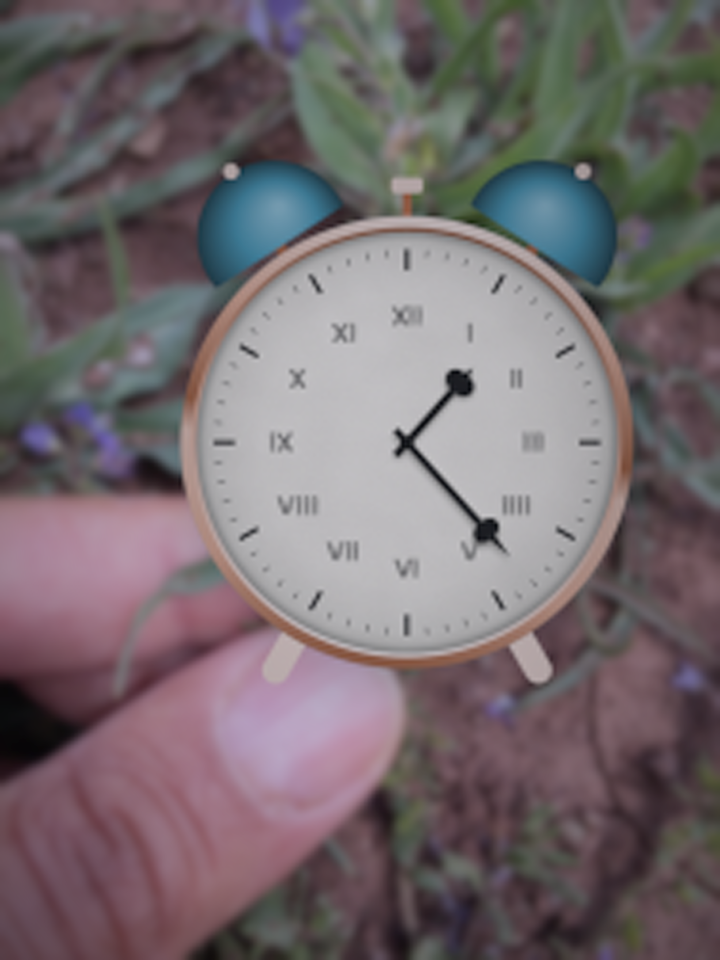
1:23
